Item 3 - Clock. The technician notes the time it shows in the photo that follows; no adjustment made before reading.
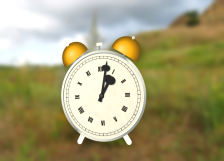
1:02
